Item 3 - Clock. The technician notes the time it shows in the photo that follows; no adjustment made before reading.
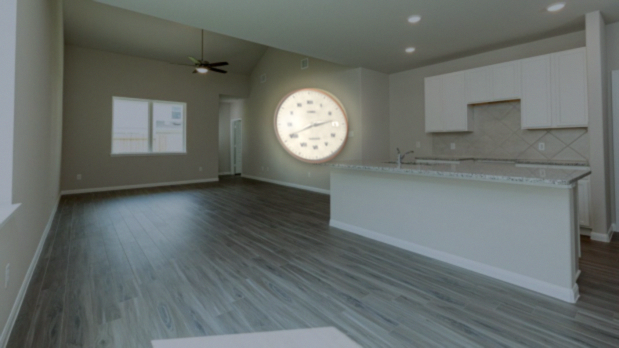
2:41
